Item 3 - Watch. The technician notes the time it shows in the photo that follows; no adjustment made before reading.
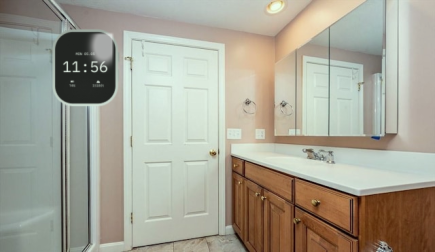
11:56
